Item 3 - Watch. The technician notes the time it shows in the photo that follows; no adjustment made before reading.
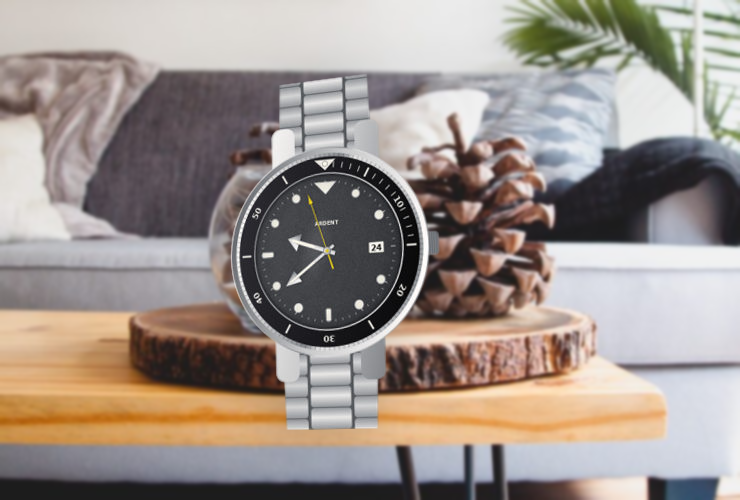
9:38:57
